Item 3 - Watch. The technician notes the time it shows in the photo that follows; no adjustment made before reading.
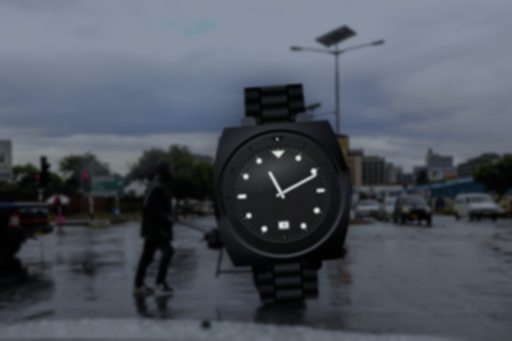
11:11
